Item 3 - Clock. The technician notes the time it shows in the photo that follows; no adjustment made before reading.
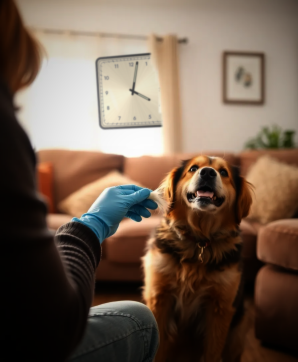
4:02
